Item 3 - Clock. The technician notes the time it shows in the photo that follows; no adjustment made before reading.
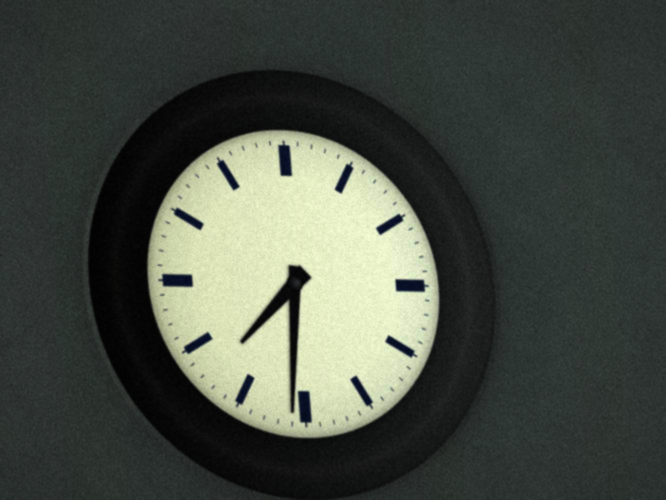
7:31
